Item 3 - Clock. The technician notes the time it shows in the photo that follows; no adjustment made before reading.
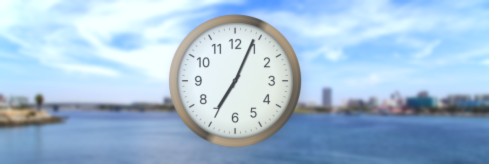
7:04
